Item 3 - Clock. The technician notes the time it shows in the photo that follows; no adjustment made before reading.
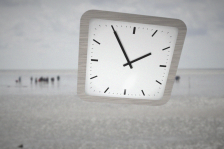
1:55
